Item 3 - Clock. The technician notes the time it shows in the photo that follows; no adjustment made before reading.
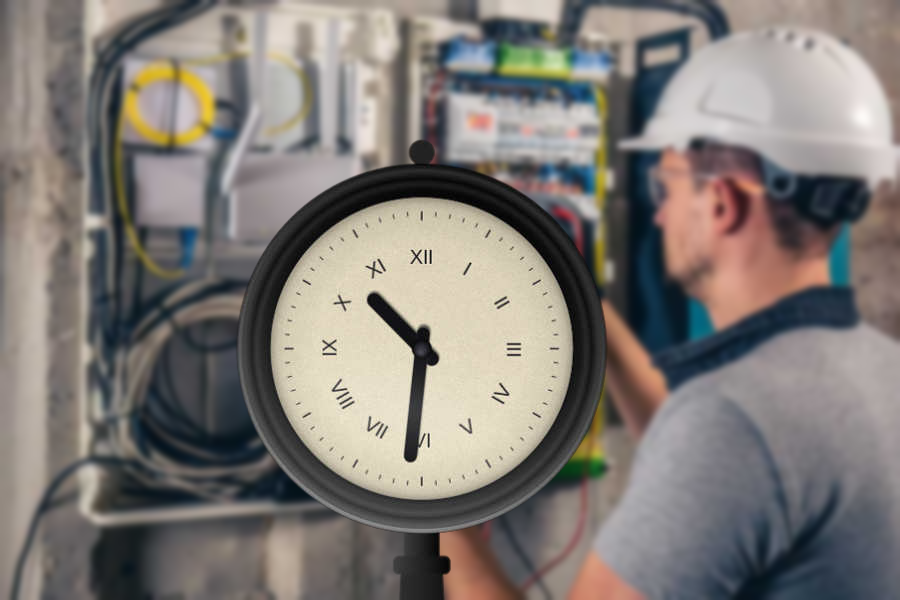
10:31
